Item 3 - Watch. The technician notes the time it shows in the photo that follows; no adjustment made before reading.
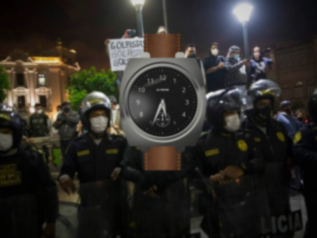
5:34
